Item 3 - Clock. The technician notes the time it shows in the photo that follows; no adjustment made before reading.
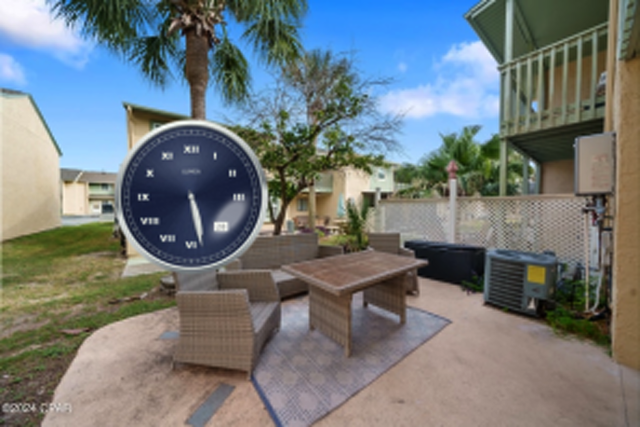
5:28
